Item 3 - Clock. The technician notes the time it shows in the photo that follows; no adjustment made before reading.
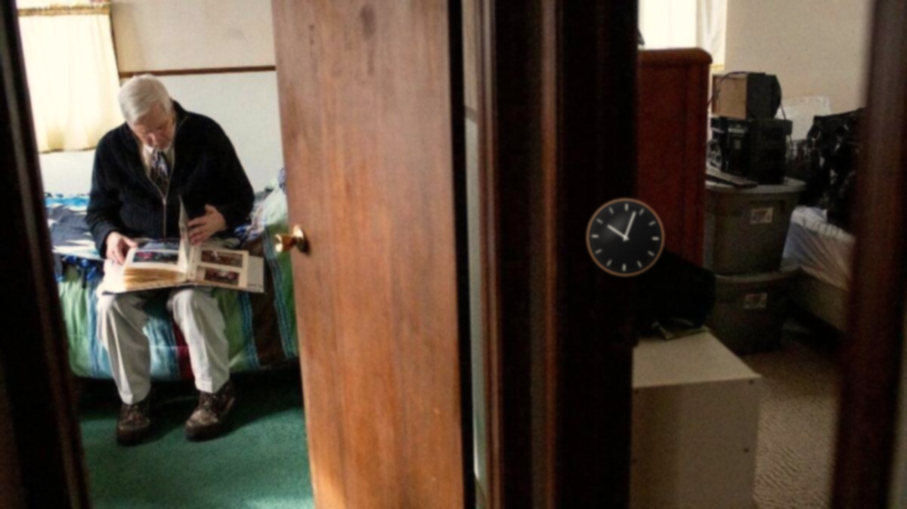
10:03
